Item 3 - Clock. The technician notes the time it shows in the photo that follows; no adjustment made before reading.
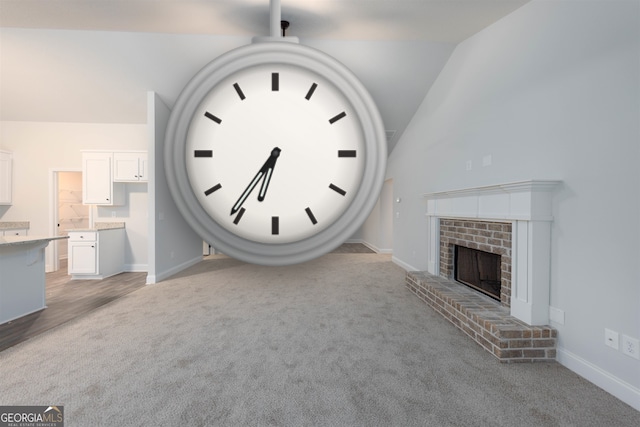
6:36
